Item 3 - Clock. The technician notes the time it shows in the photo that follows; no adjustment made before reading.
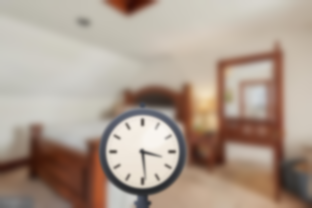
3:29
